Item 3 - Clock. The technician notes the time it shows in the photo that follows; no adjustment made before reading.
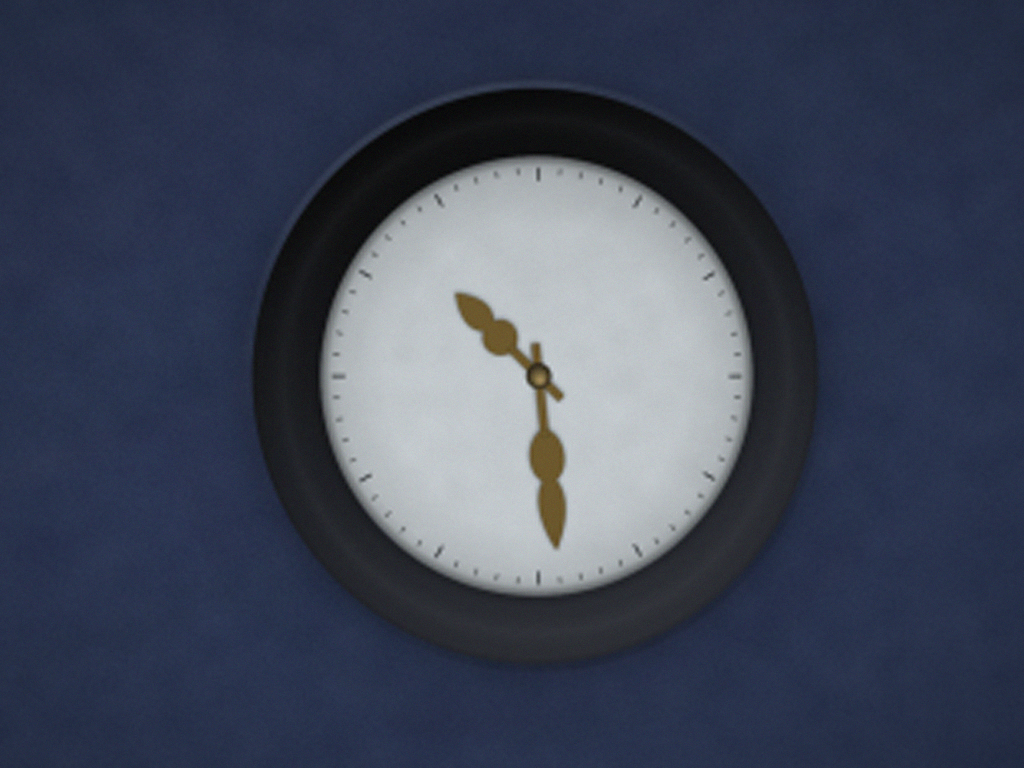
10:29
